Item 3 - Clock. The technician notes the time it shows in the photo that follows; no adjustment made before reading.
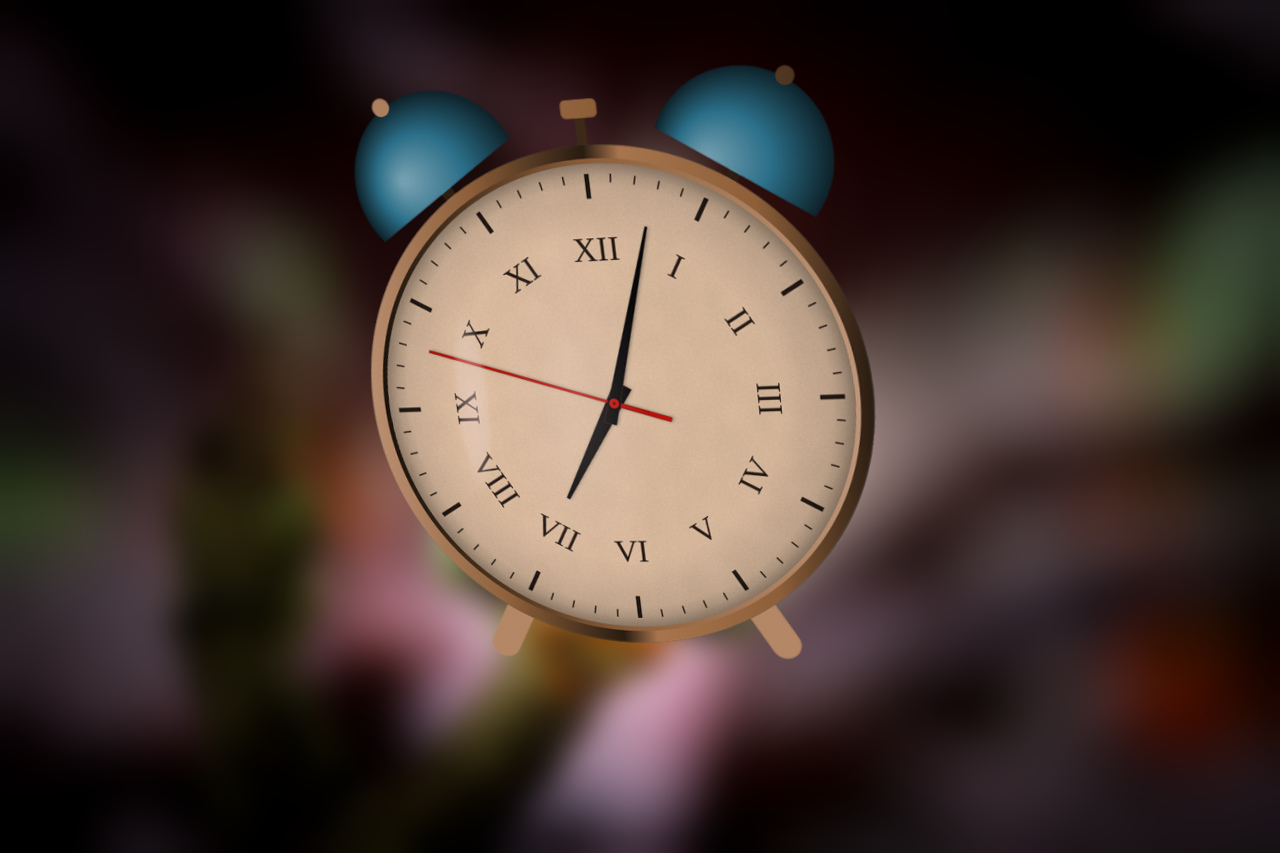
7:02:48
